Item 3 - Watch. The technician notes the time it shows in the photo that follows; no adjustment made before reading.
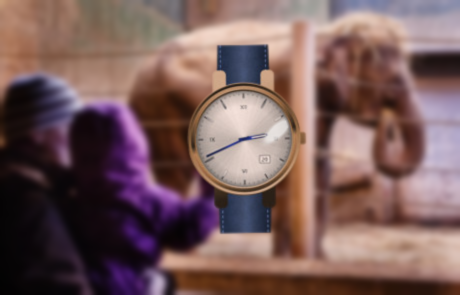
2:41
